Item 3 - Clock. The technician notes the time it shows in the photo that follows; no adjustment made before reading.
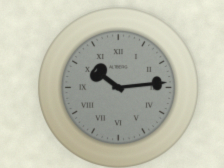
10:14
